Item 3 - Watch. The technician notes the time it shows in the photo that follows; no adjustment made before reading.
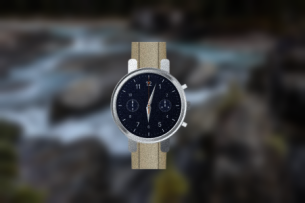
6:03
